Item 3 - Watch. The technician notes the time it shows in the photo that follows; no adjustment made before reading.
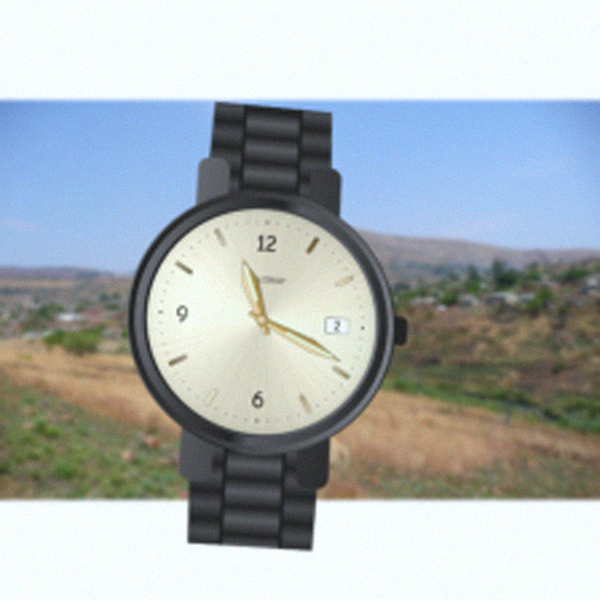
11:19
